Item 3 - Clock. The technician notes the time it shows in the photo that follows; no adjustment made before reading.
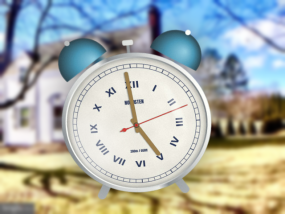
4:59:12
